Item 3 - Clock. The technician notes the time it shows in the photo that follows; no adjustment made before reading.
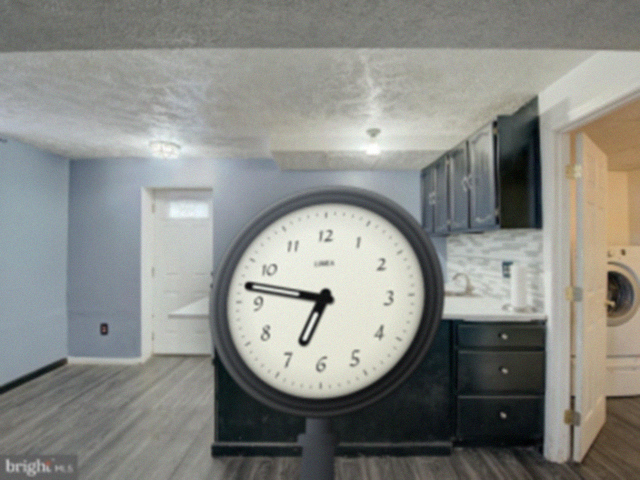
6:47
